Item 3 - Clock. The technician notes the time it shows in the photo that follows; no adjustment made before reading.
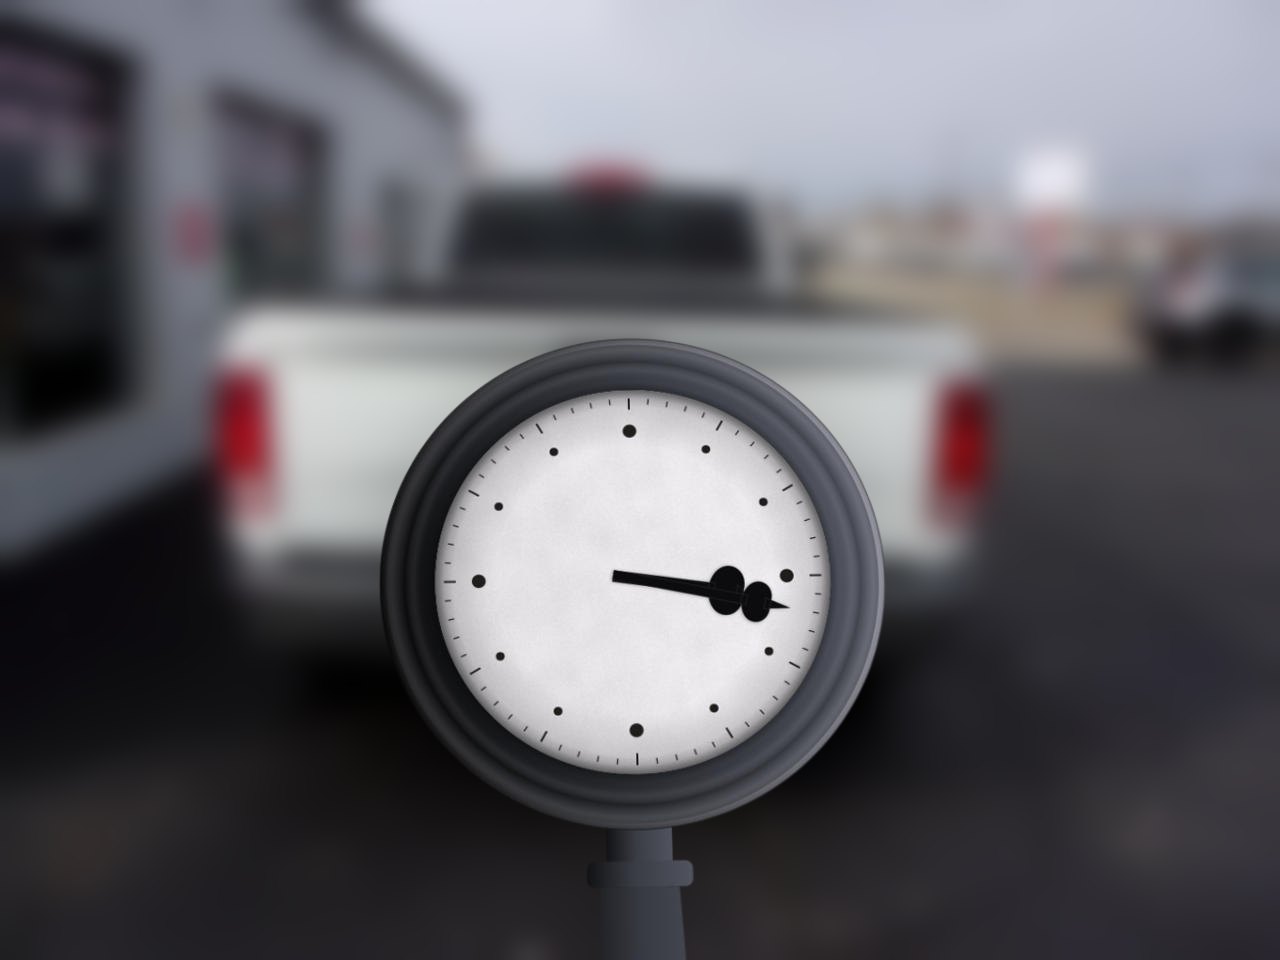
3:17
